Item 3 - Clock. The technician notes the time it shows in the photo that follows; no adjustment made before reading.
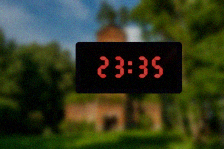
23:35
